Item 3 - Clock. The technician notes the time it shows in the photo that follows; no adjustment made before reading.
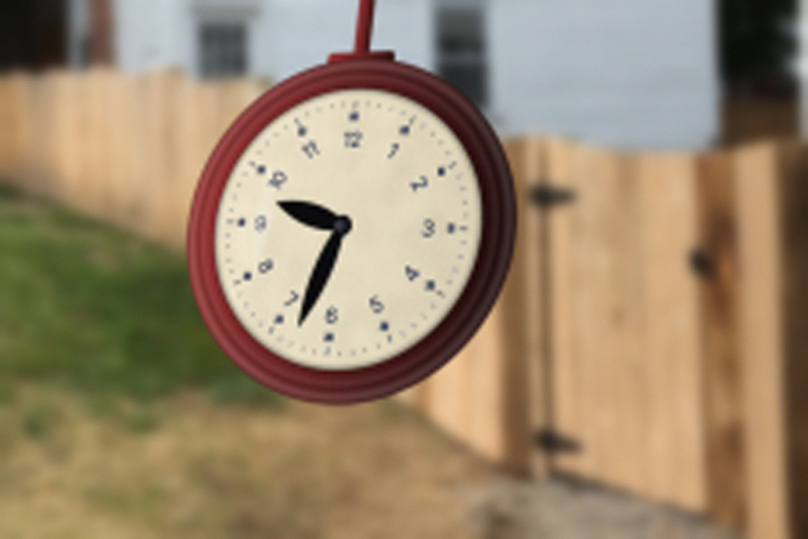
9:33
